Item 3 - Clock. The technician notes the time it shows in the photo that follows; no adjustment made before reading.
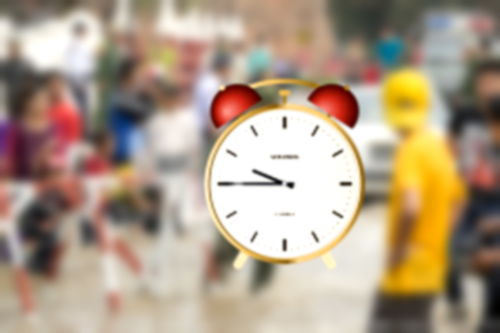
9:45
